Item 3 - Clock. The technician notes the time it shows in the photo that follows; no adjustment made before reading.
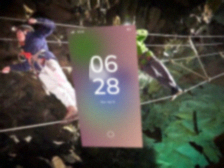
6:28
